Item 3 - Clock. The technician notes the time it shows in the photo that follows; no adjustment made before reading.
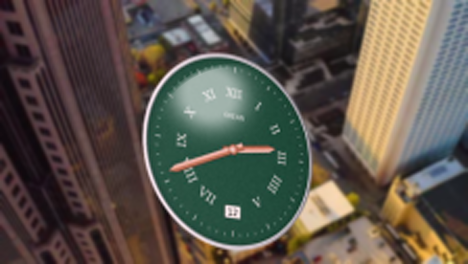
2:41
